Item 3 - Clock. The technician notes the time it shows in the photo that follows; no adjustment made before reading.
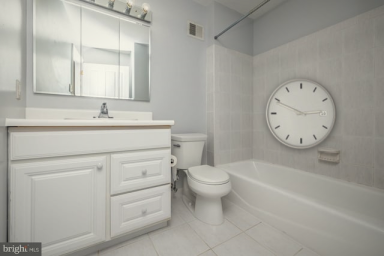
2:49
